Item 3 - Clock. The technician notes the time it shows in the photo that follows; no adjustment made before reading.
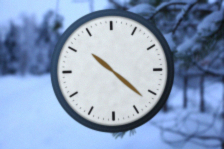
10:22
